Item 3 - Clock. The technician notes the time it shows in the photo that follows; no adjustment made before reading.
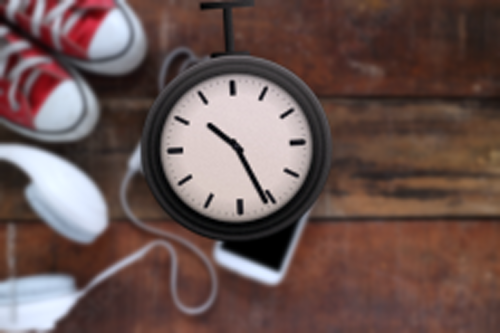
10:26
